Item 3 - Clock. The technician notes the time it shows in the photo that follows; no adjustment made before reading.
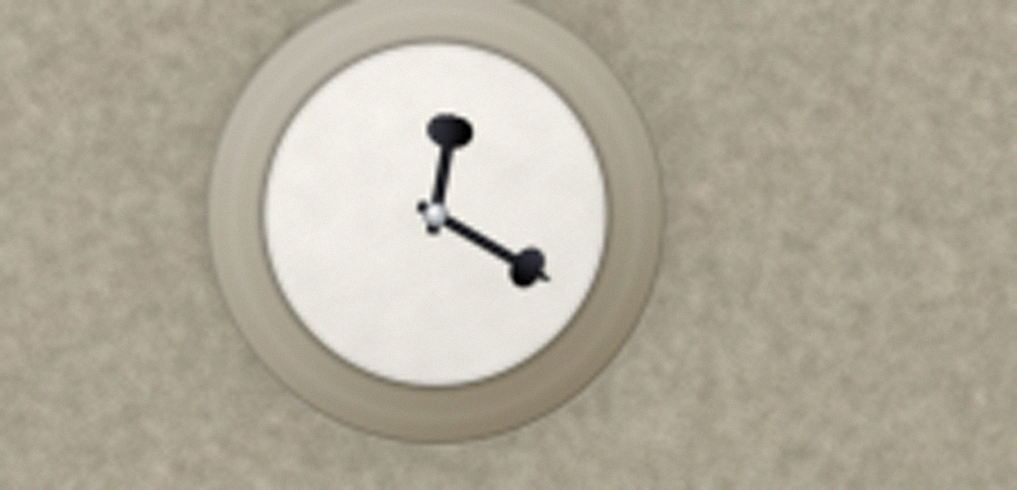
12:20
